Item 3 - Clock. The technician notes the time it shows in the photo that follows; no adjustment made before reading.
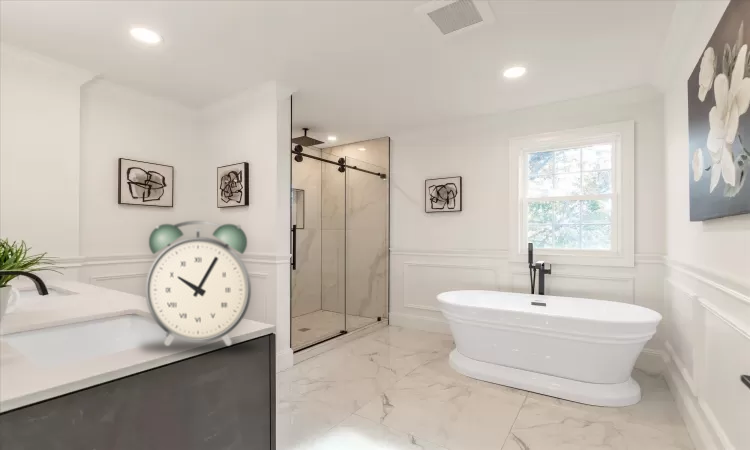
10:05
